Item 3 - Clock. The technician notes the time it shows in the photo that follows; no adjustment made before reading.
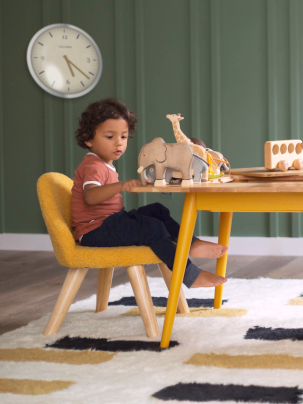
5:22
